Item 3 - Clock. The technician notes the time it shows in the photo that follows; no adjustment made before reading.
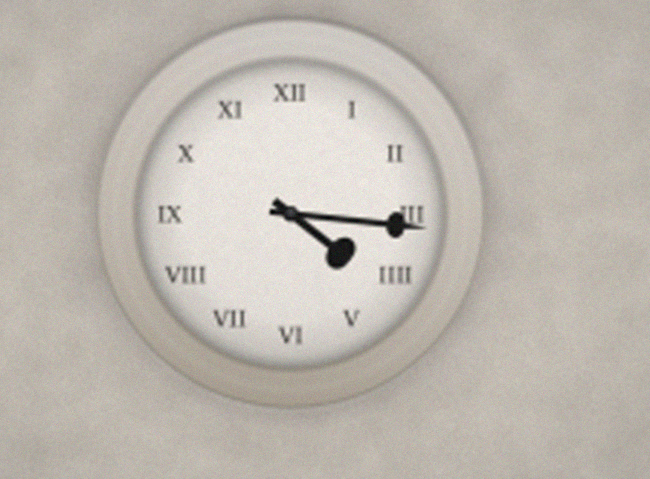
4:16
